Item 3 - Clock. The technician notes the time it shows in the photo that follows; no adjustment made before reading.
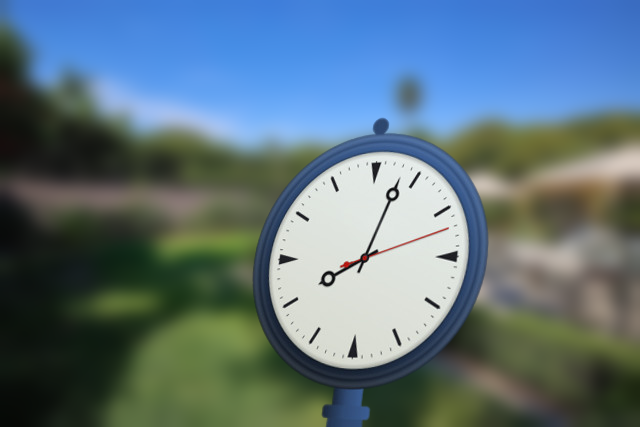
8:03:12
